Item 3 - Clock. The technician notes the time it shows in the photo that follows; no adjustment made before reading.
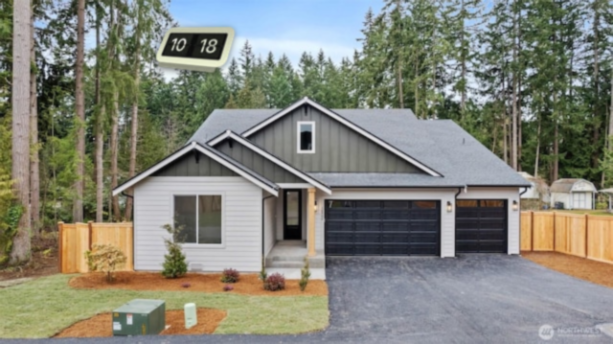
10:18
